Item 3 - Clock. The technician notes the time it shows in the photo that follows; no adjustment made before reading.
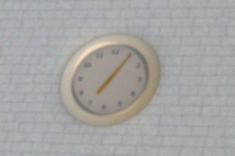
7:05
